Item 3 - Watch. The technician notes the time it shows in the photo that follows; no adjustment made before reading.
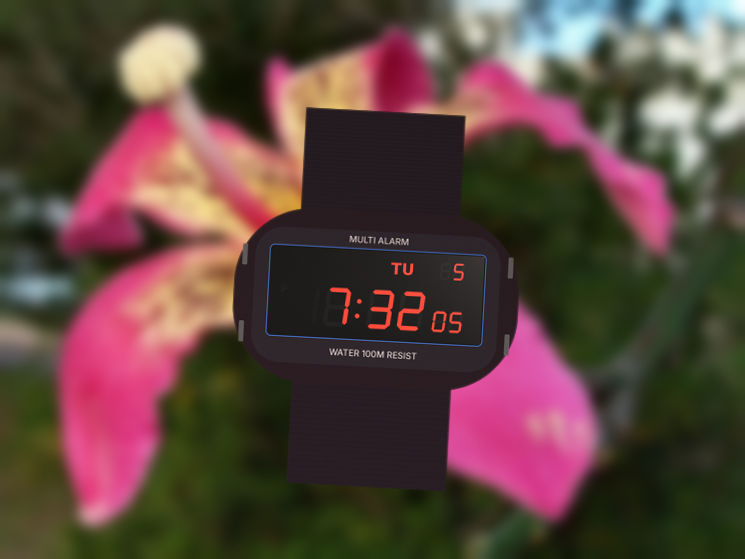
7:32:05
